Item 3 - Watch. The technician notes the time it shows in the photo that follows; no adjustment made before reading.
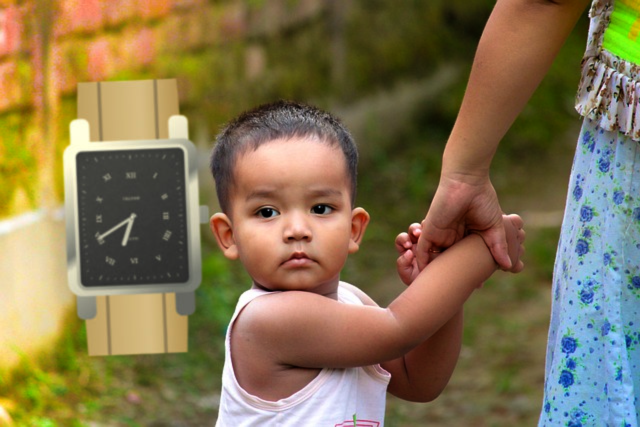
6:40
